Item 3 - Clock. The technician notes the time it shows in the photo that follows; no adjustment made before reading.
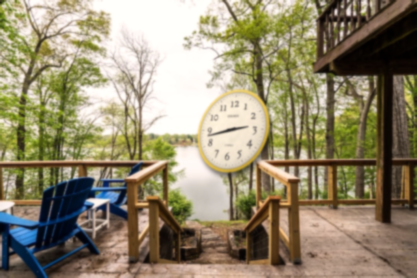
2:43
